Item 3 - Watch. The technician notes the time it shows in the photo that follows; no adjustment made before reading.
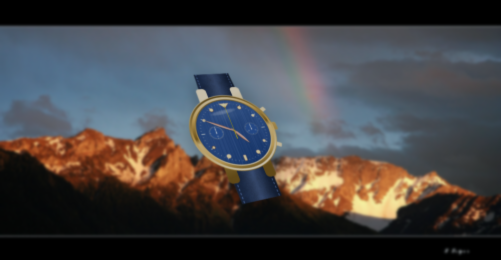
4:50
